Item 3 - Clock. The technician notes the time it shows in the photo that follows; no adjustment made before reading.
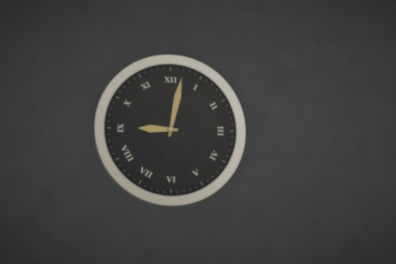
9:02
